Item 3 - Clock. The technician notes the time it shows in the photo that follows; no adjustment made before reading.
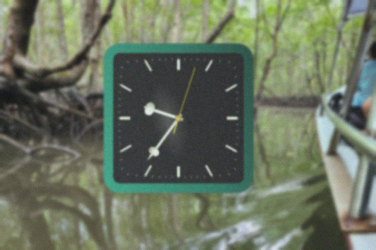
9:36:03
